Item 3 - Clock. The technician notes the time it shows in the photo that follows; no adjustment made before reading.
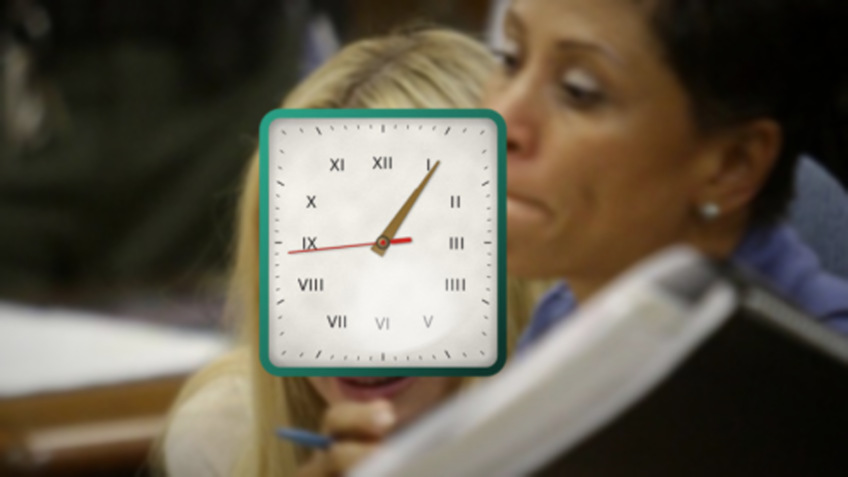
1:05:44
